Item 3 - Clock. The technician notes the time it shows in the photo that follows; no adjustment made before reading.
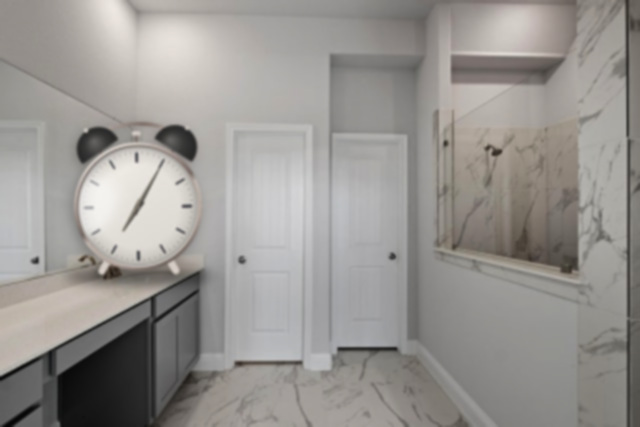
7:05
